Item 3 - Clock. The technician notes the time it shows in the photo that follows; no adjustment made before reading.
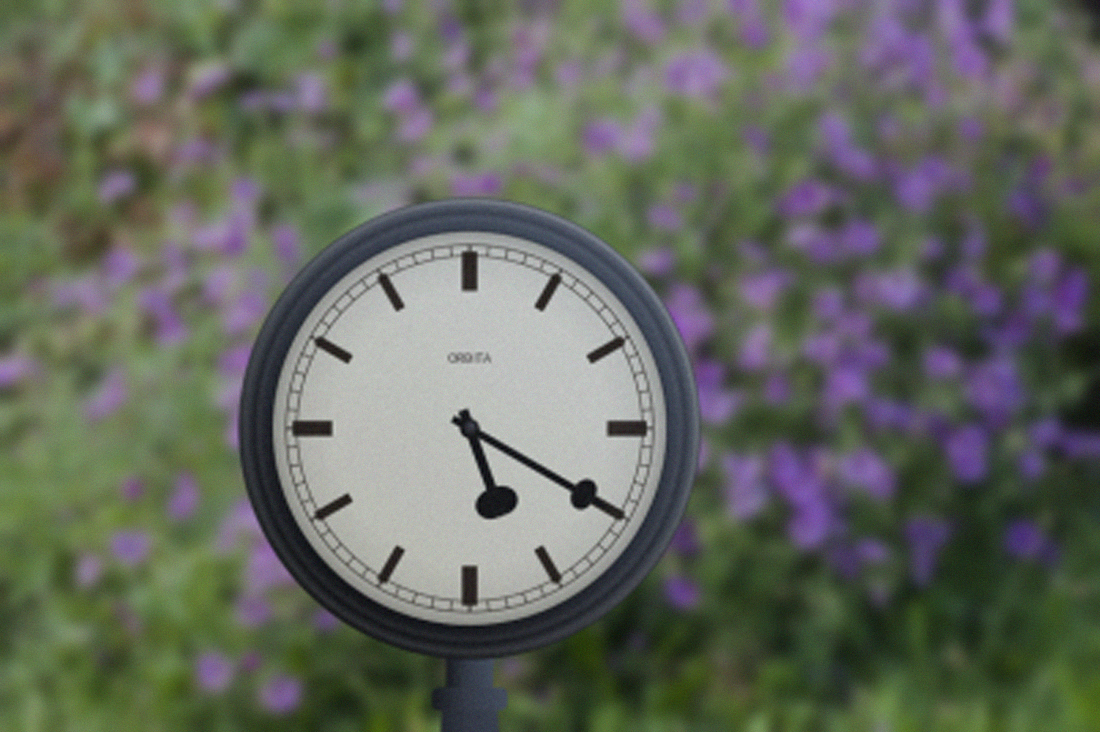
5:20
